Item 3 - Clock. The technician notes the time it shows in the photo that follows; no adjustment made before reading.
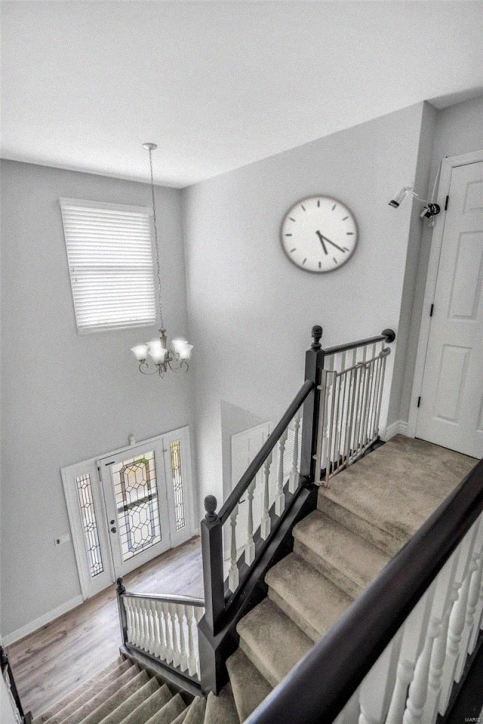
5:21
